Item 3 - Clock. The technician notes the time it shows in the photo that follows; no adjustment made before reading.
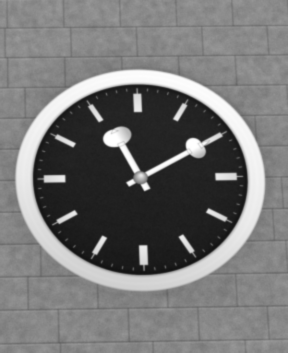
11:10
